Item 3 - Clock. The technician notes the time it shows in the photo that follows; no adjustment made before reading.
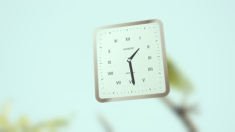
1:29
